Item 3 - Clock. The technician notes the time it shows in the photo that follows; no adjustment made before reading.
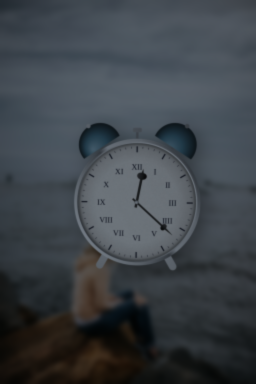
12:22
